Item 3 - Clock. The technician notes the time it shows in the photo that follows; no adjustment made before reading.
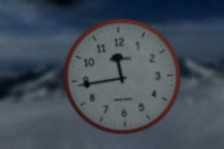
11:44
